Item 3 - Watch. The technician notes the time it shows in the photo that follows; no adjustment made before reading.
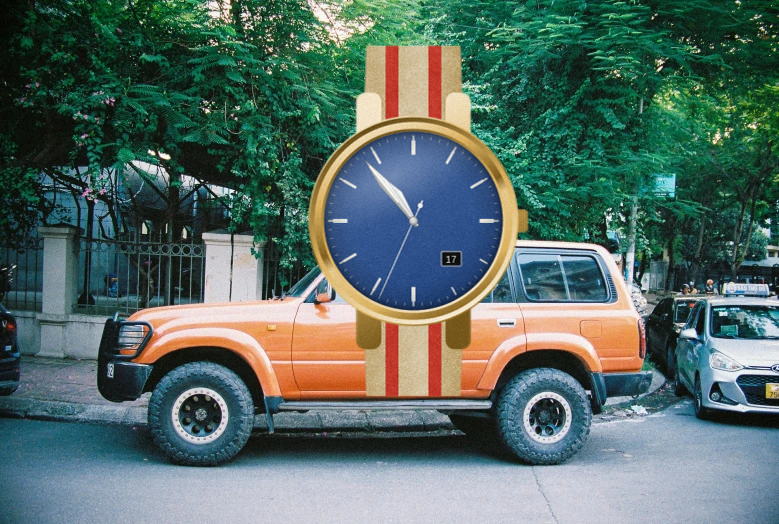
10:53:34
